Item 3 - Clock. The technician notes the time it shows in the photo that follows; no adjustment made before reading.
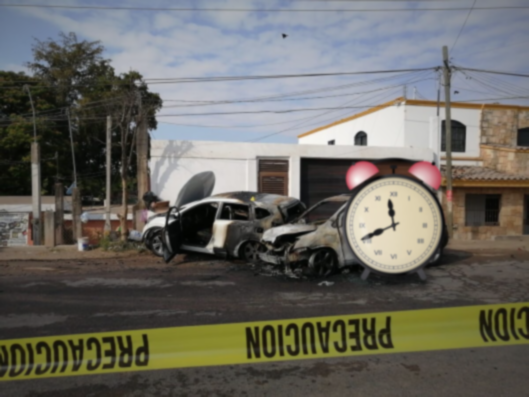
11:41
